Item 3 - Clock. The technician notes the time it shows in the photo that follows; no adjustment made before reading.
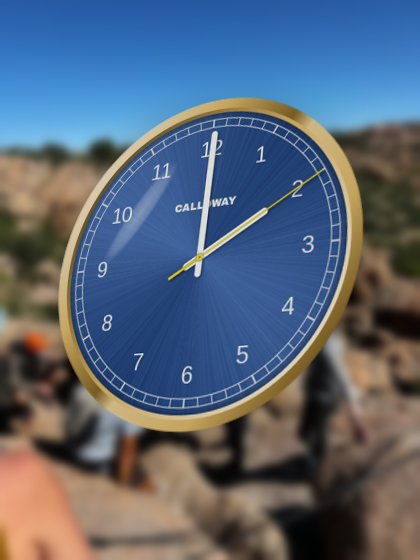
2:00:10
